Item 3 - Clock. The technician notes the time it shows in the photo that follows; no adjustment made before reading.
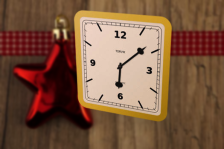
6:08
